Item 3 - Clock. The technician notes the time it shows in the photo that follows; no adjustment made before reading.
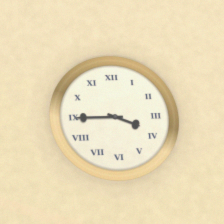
3:45
